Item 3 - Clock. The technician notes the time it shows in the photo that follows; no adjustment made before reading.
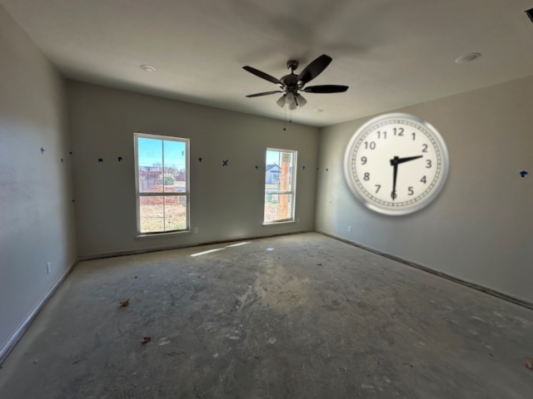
2:30
